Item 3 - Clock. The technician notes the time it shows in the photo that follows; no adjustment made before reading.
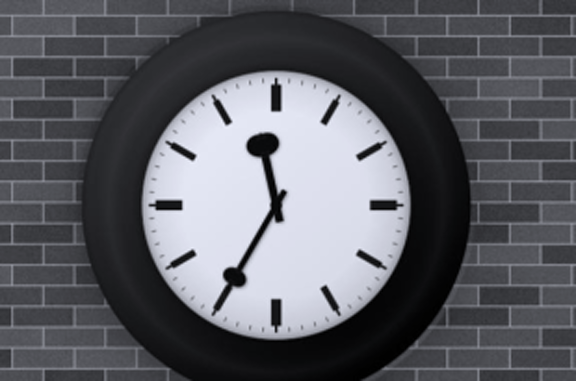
11:35
